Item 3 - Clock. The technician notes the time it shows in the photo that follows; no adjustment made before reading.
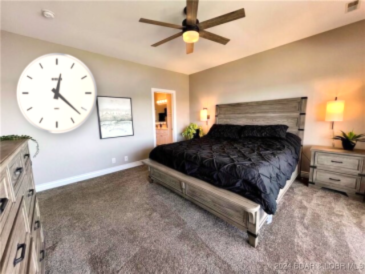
12:22
